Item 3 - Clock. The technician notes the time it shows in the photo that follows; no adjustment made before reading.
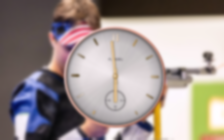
5:59
